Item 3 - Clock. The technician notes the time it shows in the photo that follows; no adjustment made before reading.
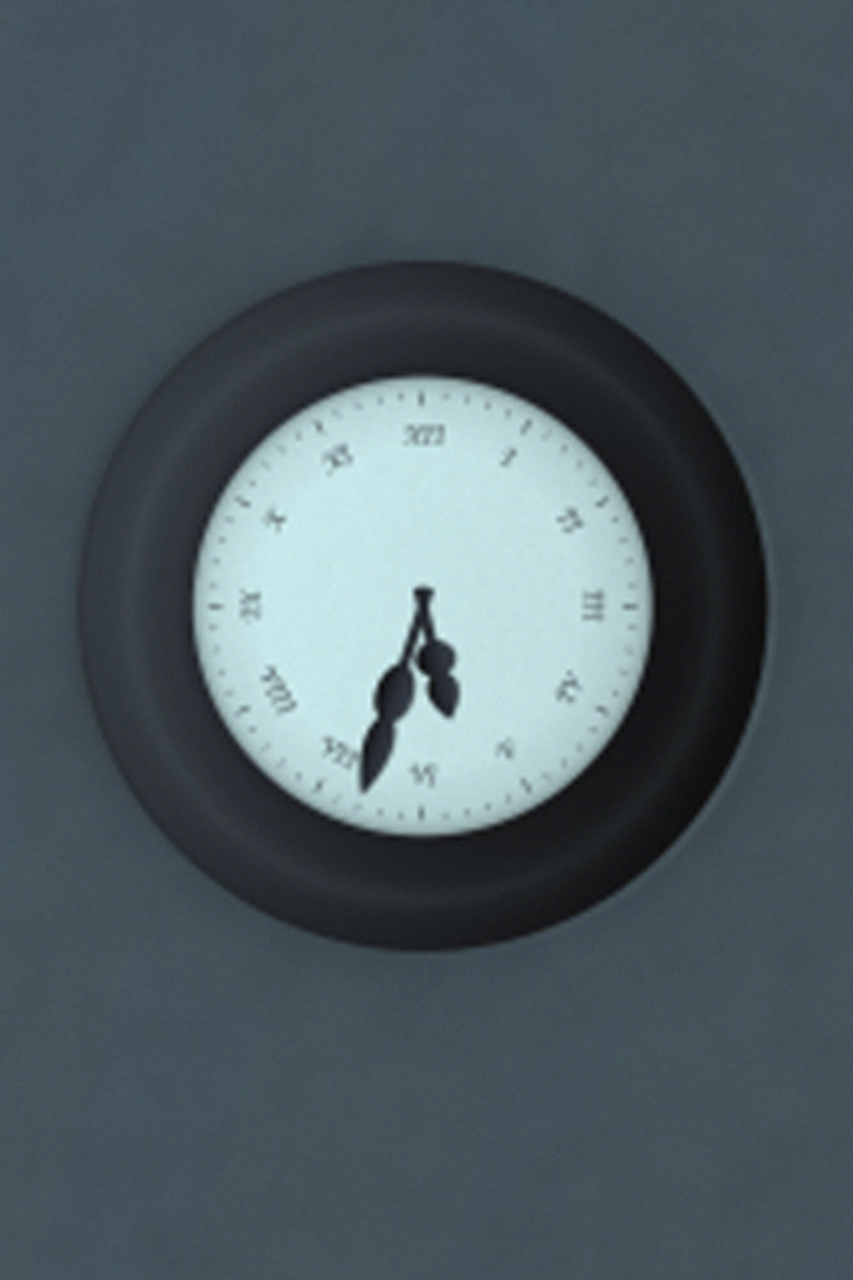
5:33
